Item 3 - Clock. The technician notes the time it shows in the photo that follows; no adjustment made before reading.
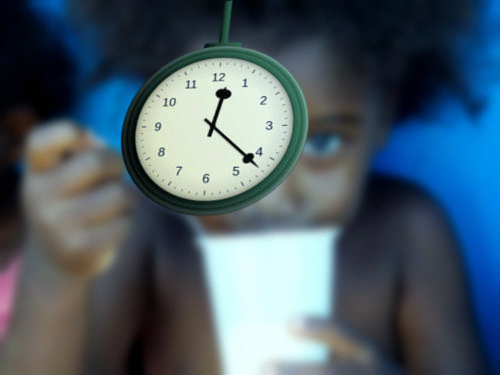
12:22
